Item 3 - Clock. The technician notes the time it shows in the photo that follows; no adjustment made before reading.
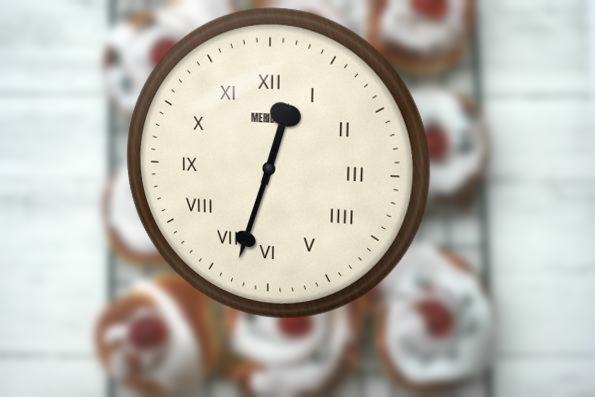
12:33
